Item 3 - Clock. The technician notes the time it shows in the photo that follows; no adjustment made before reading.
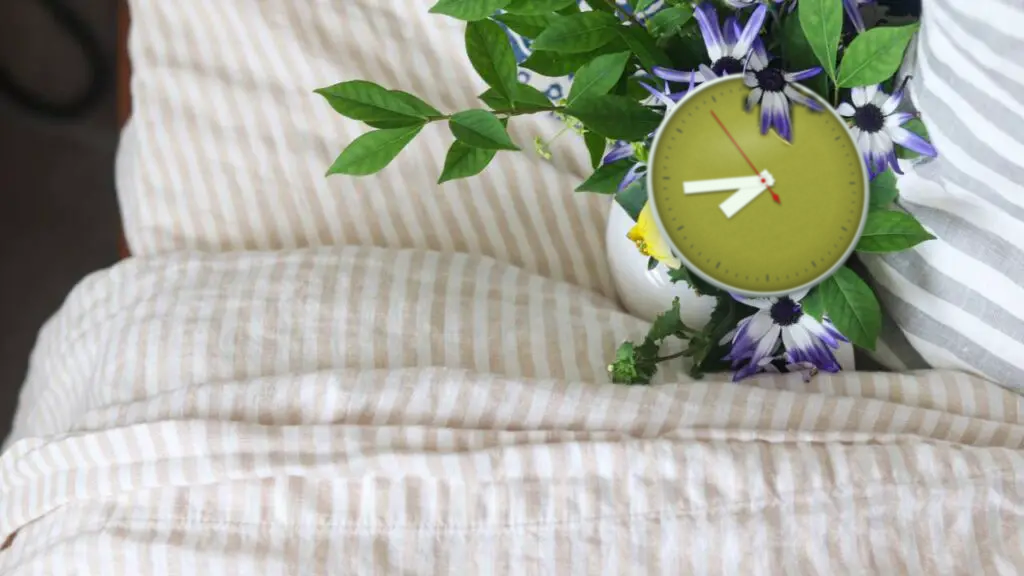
7:43:54
